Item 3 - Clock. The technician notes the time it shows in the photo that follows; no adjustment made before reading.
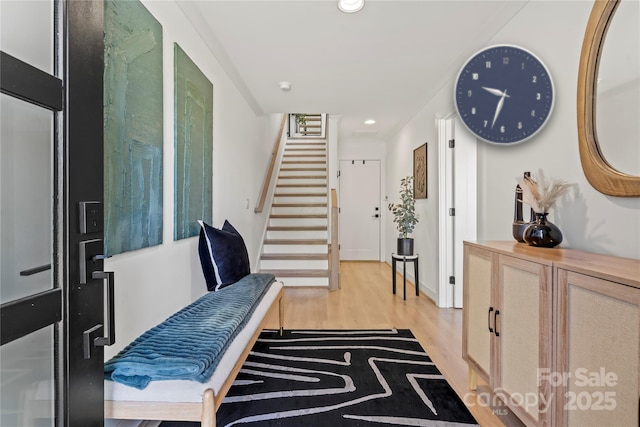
9:33
